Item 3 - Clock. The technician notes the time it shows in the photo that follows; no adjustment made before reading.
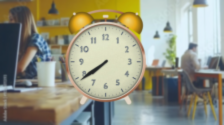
7:39
